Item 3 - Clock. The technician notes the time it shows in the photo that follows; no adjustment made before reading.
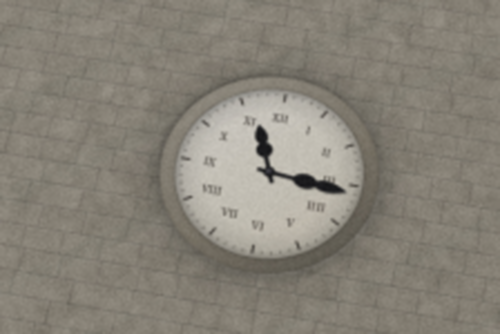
11:16
